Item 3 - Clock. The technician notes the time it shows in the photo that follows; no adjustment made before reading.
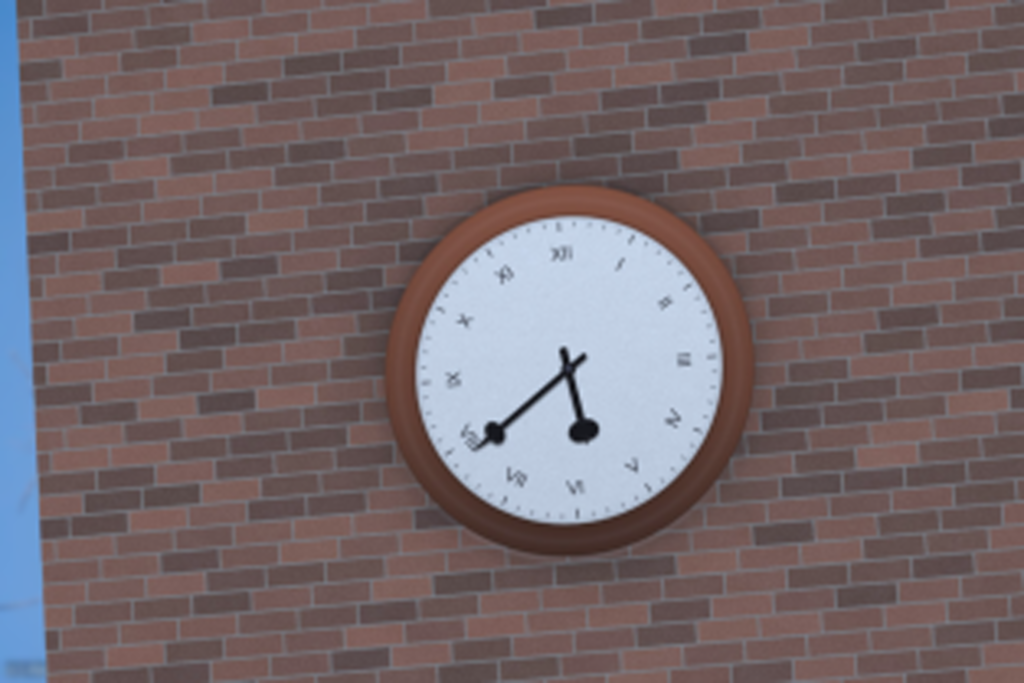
5:39
